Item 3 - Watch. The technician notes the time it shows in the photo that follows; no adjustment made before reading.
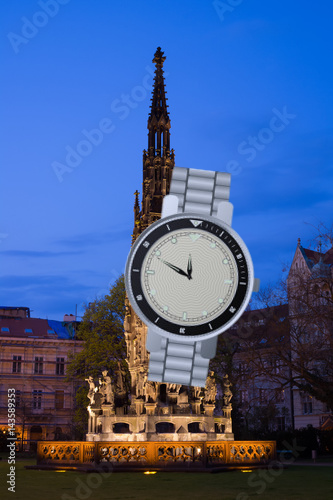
11:49
